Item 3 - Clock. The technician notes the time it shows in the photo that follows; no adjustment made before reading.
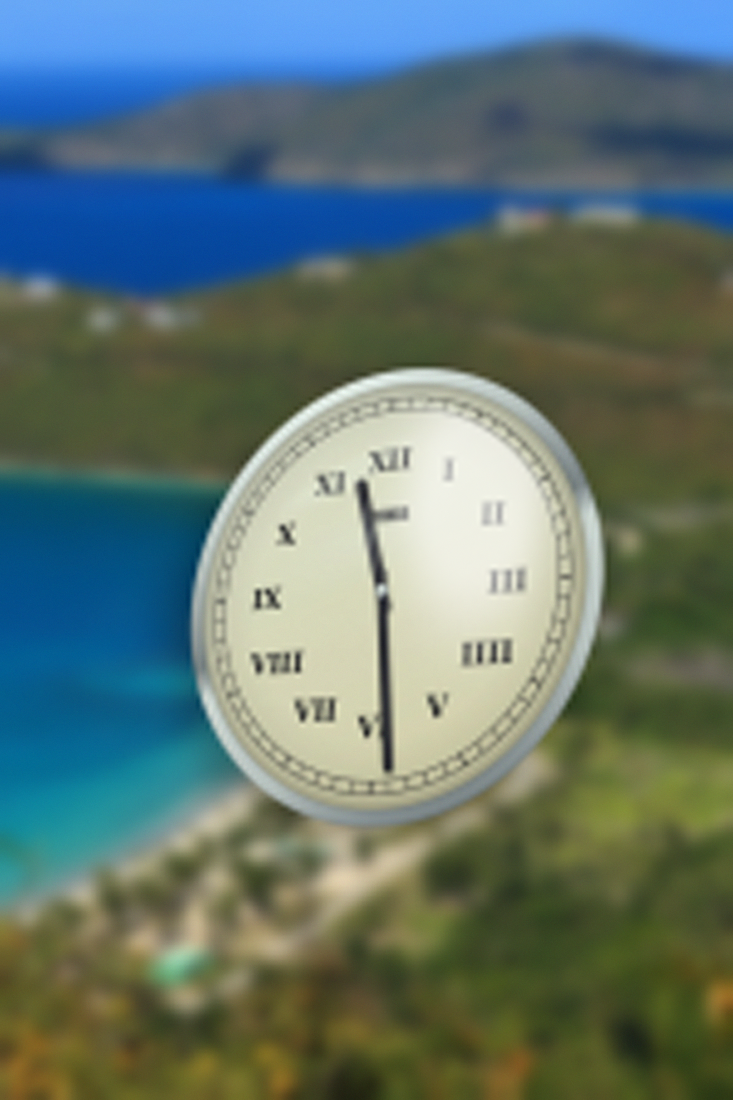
11:29
